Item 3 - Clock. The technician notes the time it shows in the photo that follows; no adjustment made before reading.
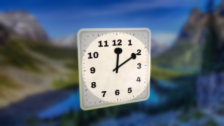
12:10
